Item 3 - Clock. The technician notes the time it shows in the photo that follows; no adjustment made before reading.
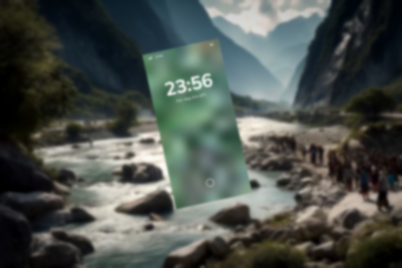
23:56
